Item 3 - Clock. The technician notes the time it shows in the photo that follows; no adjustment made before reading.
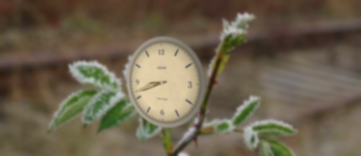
8:42
